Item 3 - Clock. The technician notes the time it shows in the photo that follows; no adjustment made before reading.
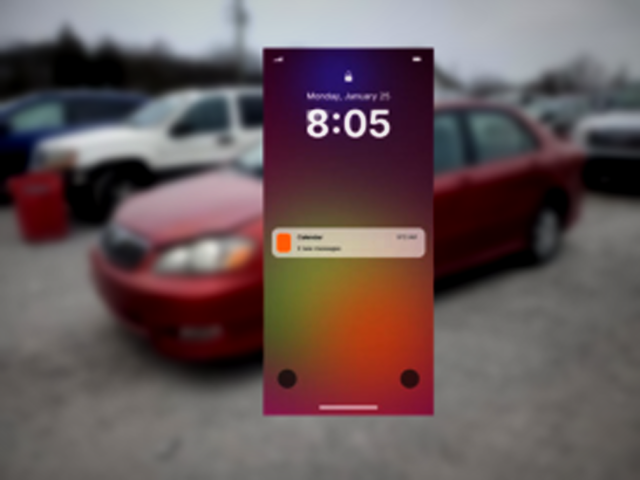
8:05
